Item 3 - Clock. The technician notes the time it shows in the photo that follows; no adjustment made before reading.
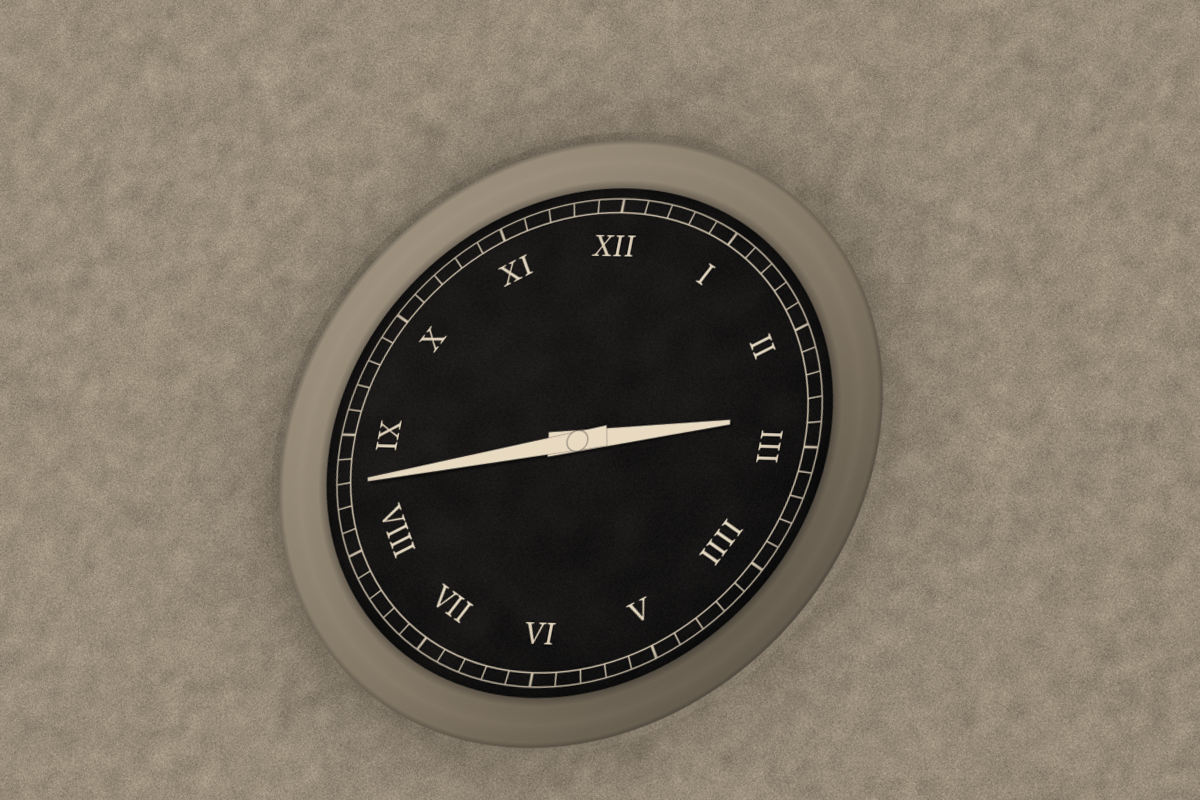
2:43
